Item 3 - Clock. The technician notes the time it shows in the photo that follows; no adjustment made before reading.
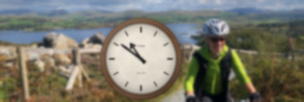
10:51
